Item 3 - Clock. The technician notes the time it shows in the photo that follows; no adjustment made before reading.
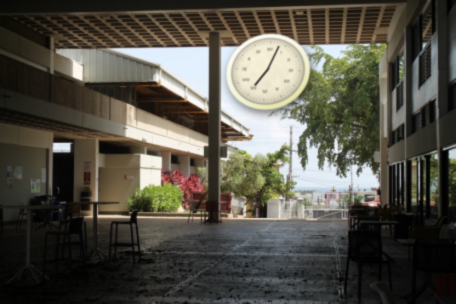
7:03
